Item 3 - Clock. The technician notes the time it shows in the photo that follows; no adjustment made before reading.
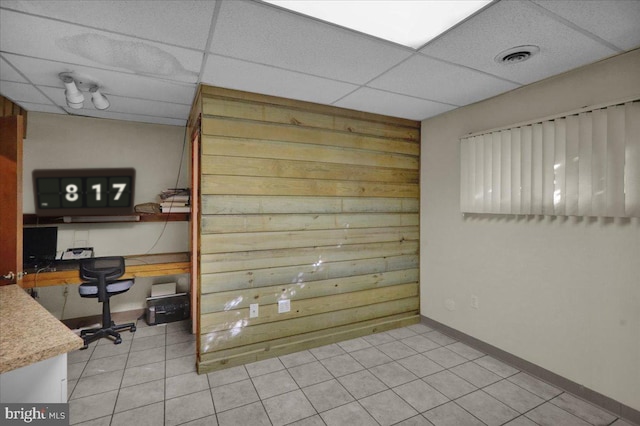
8:17
